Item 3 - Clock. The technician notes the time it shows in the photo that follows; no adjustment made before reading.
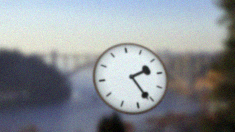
2:26
